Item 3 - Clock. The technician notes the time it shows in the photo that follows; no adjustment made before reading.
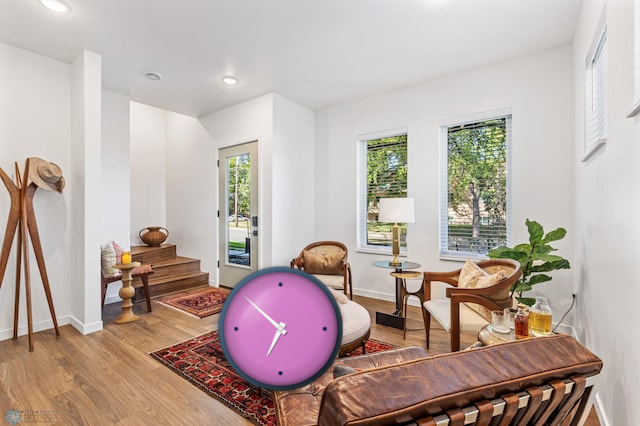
6:52
